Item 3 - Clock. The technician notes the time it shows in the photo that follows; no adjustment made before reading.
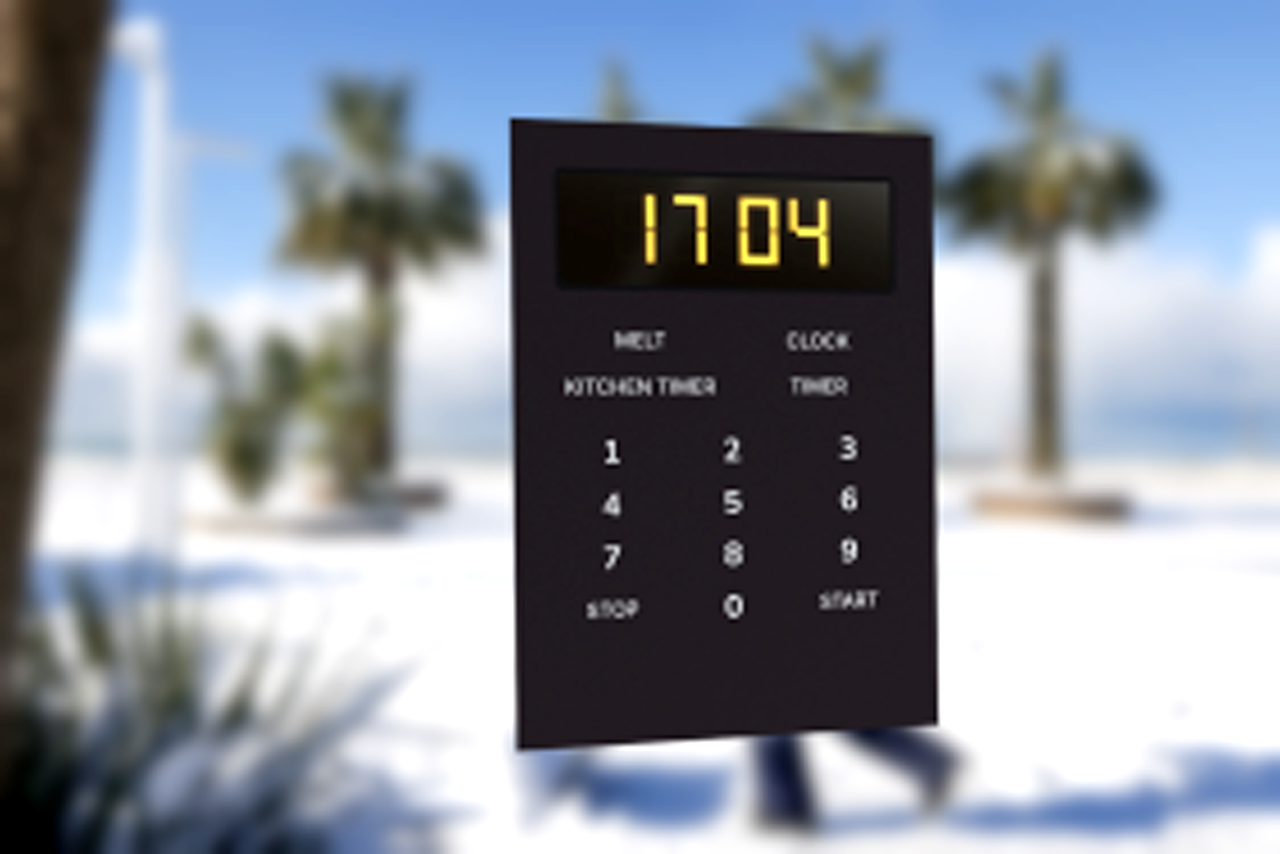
17:04
